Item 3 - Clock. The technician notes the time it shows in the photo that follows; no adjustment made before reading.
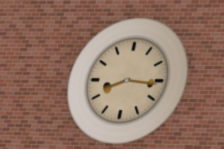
8:16
